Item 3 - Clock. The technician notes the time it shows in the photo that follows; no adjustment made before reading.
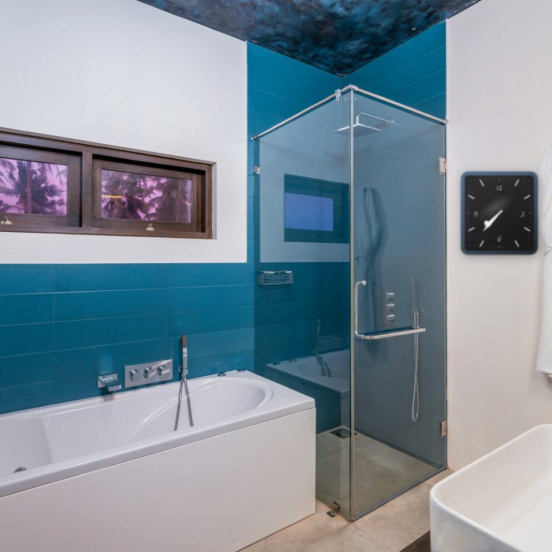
7:37
